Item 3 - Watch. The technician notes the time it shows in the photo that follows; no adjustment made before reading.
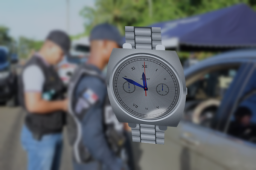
11:49
